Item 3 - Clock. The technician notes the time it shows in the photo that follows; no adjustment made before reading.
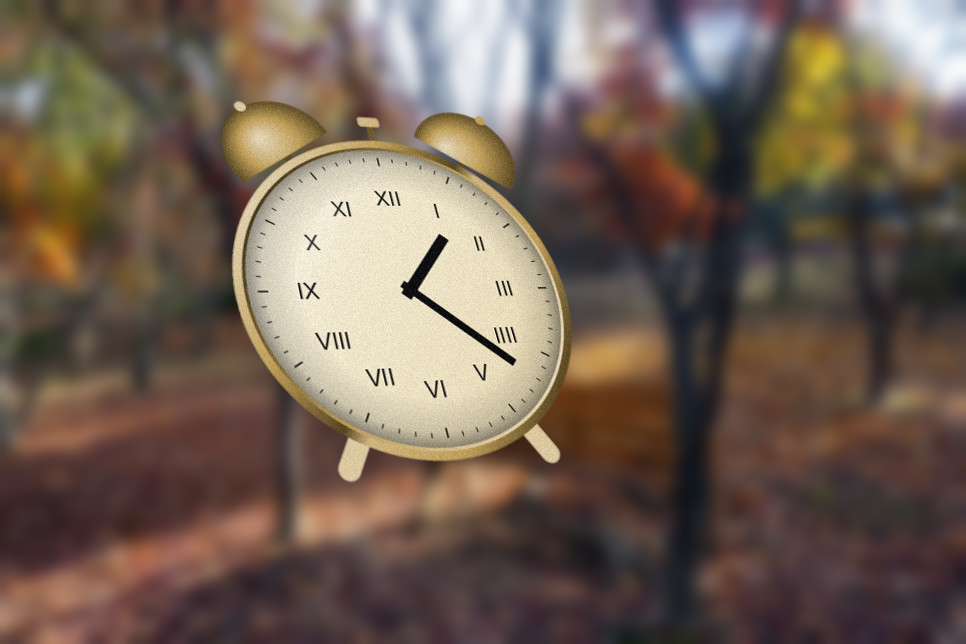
1:22
